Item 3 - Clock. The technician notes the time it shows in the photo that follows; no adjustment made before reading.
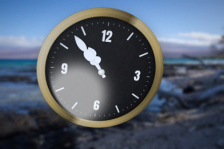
10:53
